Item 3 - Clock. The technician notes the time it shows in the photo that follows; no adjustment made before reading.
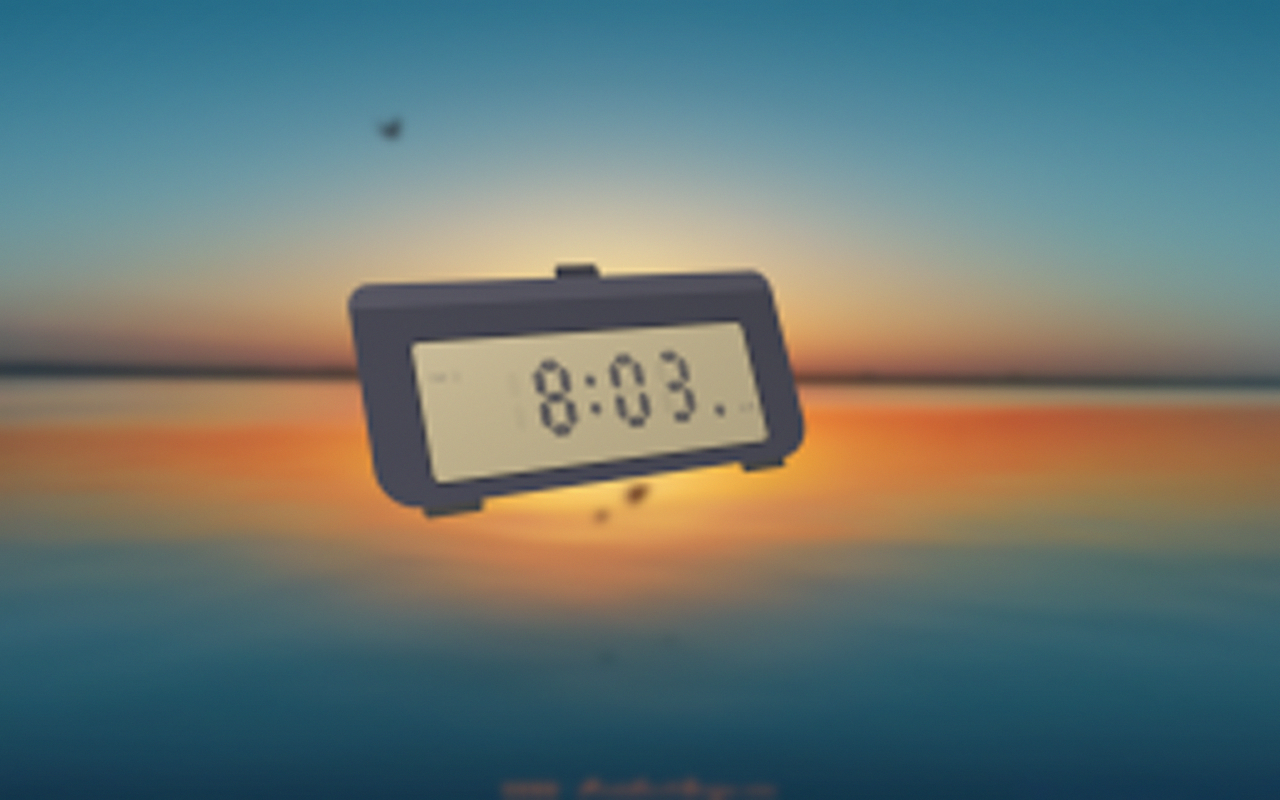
8:03
